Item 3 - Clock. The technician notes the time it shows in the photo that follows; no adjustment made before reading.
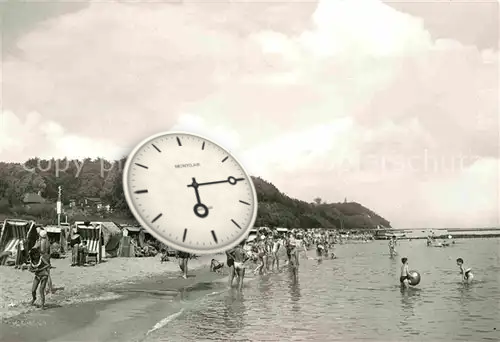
6:15
